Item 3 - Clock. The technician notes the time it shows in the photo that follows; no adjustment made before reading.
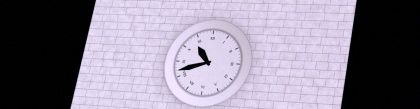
10:42
